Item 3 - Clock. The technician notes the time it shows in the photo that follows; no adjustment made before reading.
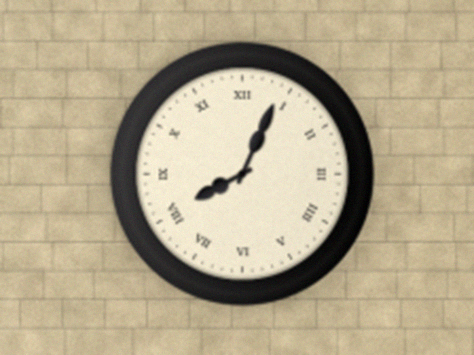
8:04
